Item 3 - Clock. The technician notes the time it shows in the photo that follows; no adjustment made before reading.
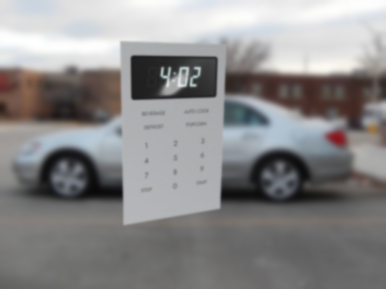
4:02
